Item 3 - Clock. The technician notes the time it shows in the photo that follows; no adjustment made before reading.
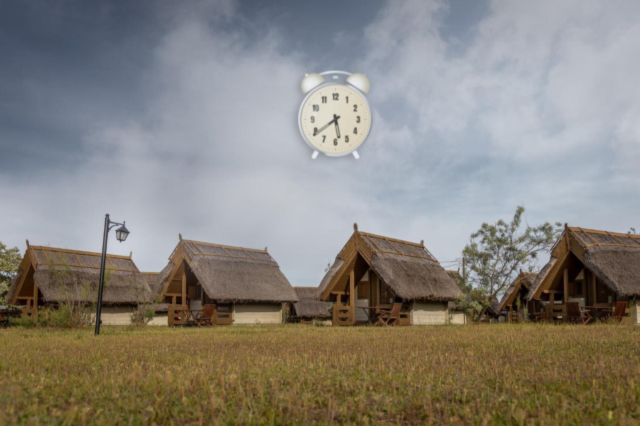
5:39
